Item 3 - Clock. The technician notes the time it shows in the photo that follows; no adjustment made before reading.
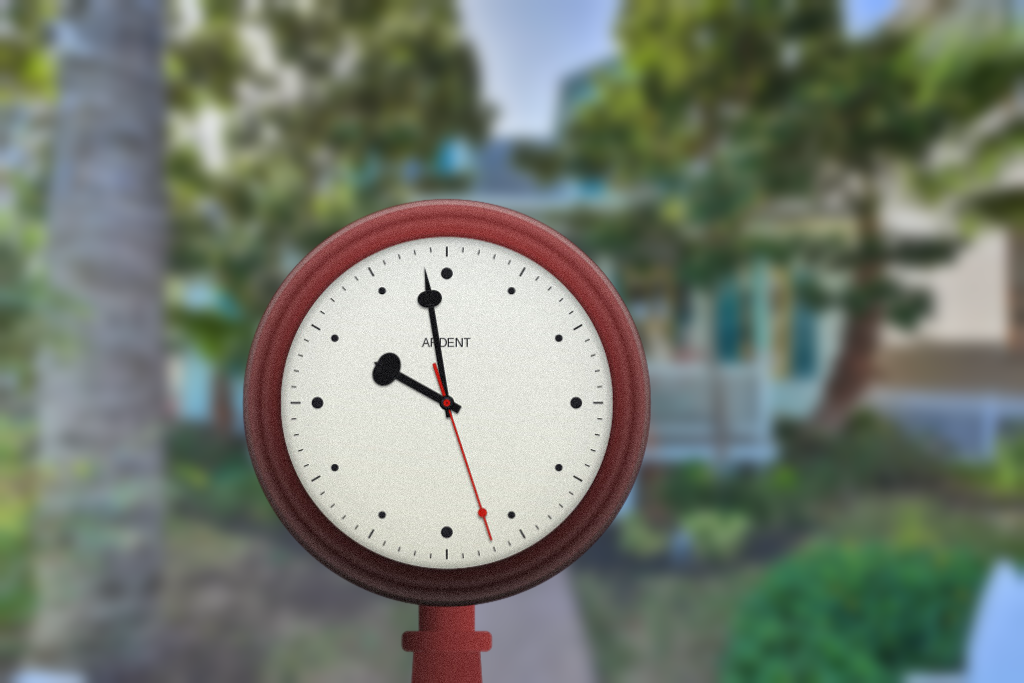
9:58:27
